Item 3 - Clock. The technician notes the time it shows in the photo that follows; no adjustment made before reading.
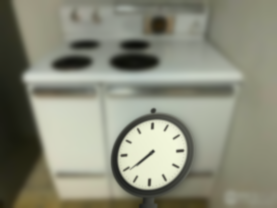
7:39
